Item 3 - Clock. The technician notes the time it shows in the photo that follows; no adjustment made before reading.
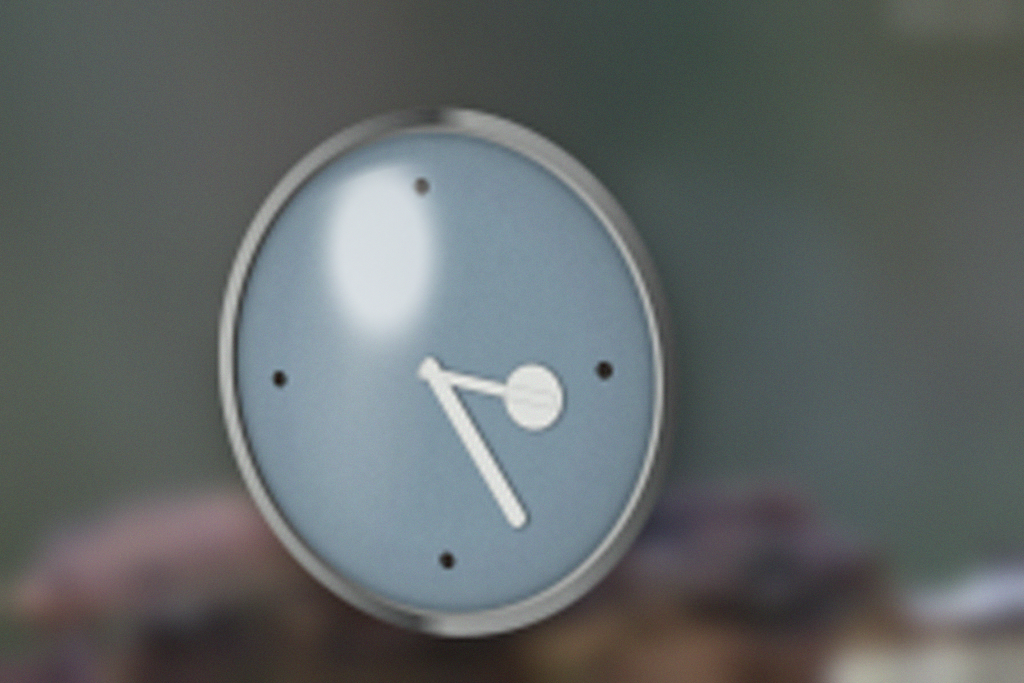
3:25
